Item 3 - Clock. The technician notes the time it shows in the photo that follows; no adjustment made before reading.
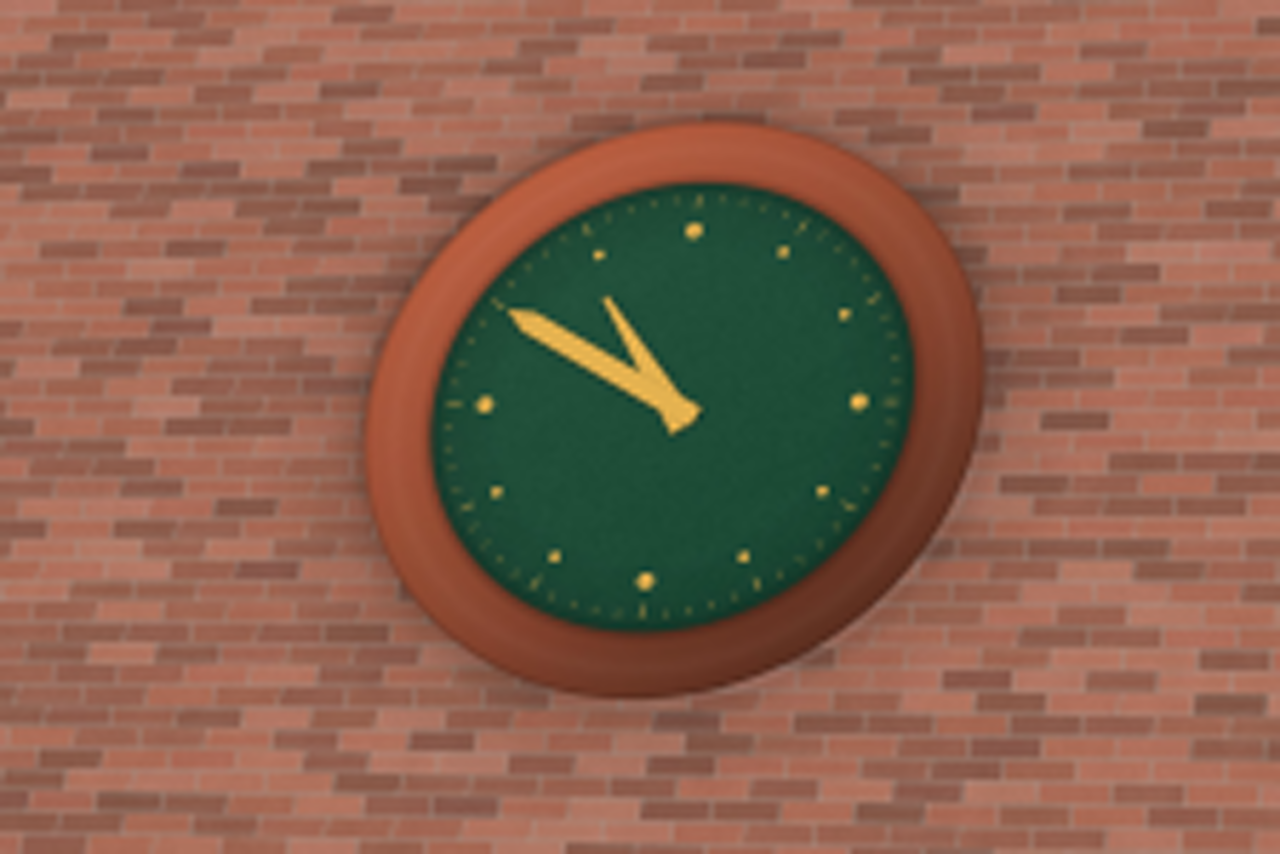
10:50
